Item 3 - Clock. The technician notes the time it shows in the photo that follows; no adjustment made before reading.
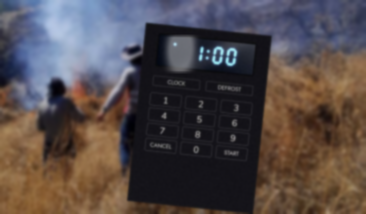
1:00
